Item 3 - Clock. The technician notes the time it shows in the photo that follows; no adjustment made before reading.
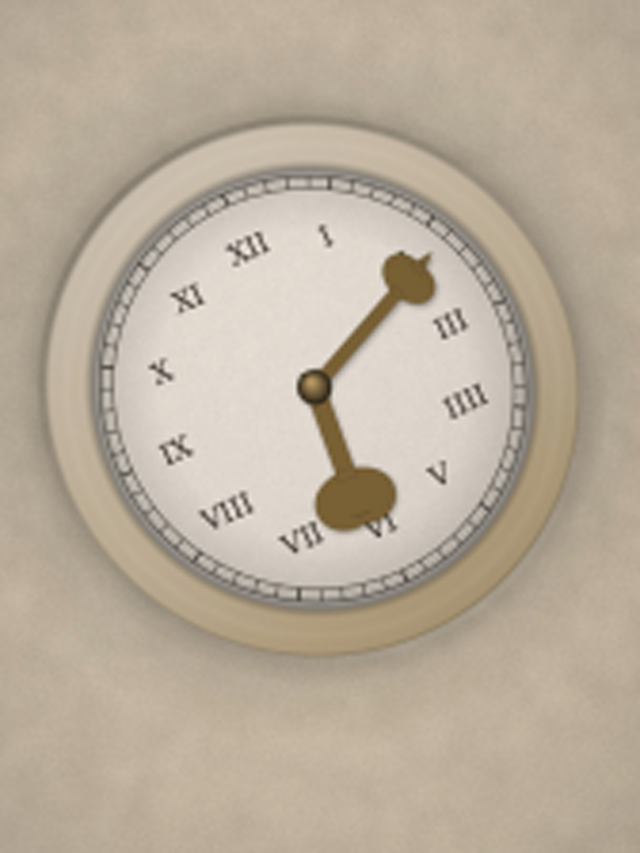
6:11
